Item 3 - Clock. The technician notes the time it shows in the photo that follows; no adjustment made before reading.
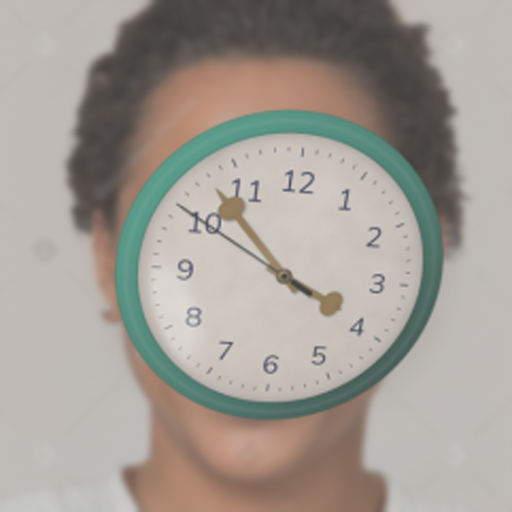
3:52:50
